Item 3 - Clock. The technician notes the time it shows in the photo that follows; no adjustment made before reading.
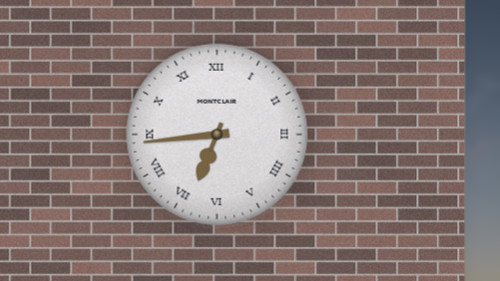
6:44
